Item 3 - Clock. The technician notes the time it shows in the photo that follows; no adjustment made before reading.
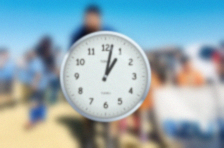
1:02
